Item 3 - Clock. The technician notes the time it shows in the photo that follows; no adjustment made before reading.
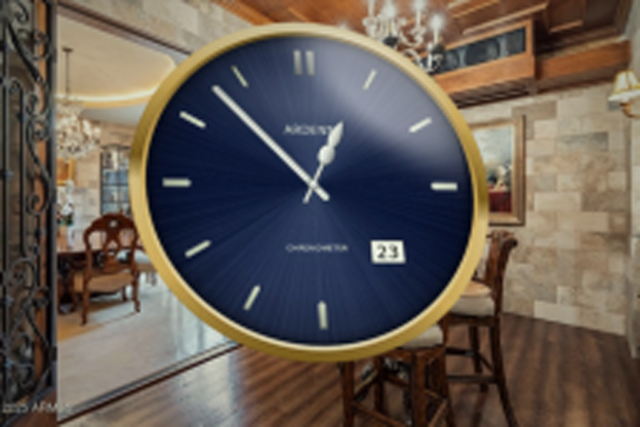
12:53
